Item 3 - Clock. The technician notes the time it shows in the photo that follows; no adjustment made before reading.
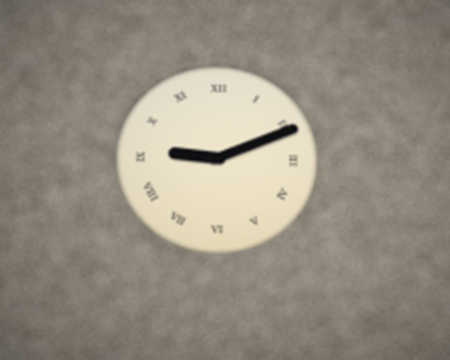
9:11
